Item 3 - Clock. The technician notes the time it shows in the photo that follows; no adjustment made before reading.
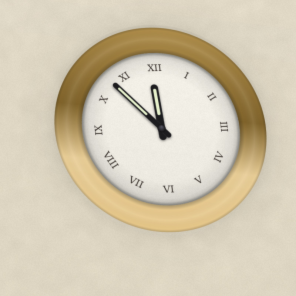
11:53
